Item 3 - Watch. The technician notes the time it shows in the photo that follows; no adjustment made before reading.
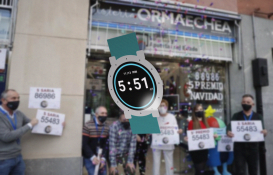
5:51
